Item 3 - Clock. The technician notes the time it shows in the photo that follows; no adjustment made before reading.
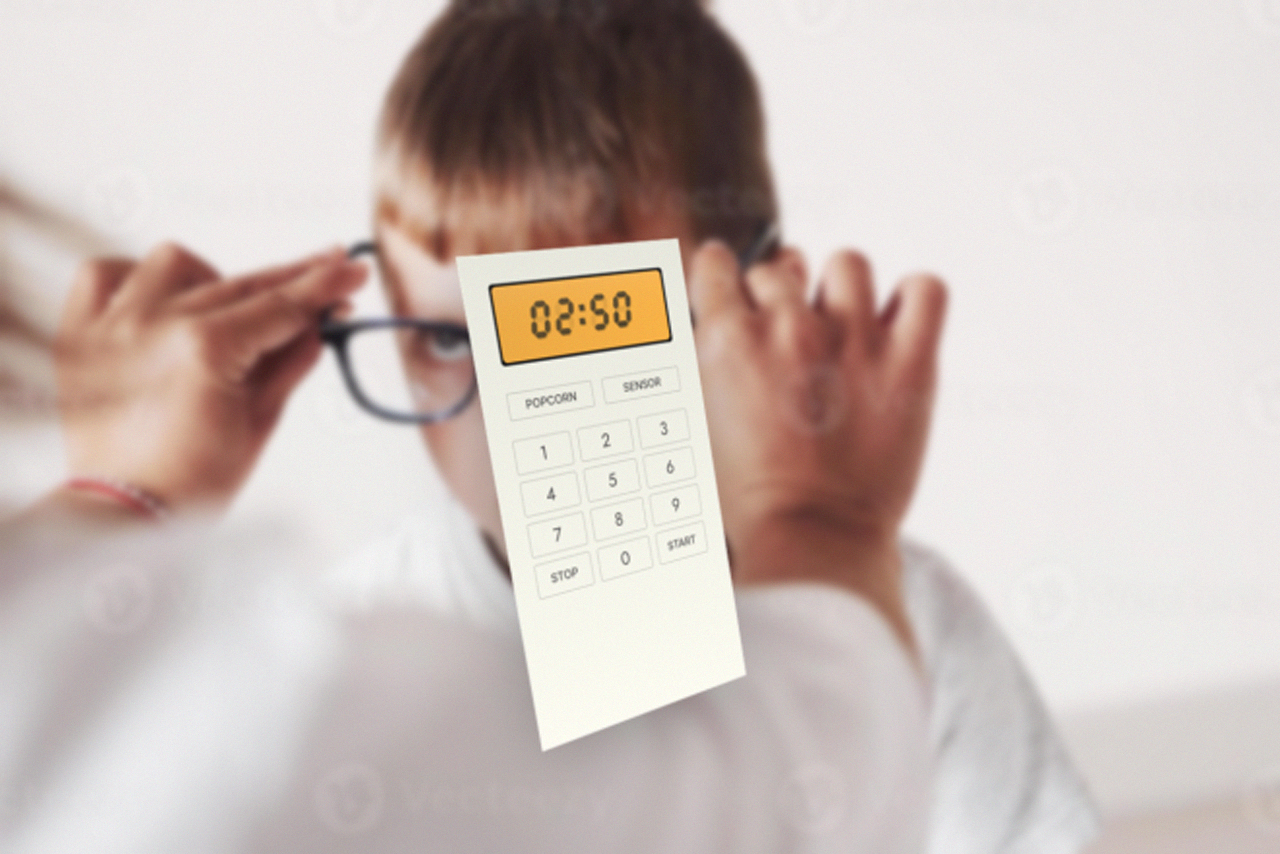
2:50
